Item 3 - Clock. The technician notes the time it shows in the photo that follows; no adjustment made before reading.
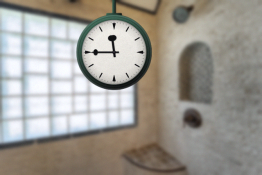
11:45
